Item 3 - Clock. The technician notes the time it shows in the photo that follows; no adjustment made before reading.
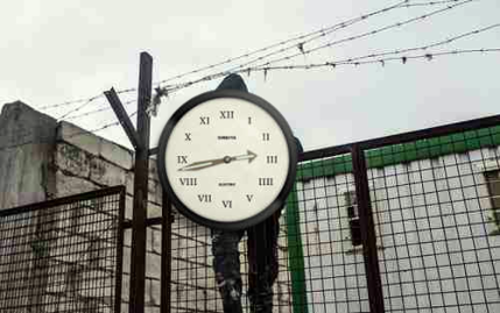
2:43
